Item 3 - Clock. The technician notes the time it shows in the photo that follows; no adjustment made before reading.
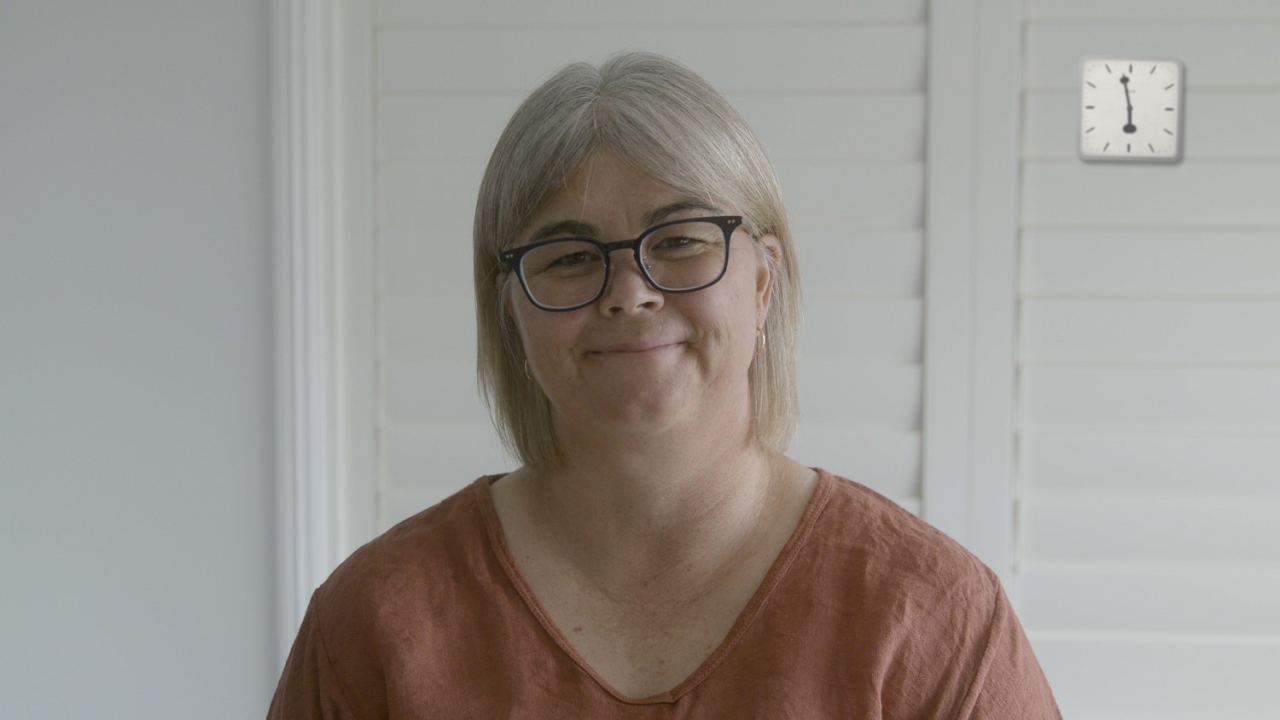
5:58
